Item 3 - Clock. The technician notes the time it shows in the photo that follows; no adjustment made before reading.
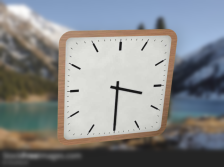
3:30
